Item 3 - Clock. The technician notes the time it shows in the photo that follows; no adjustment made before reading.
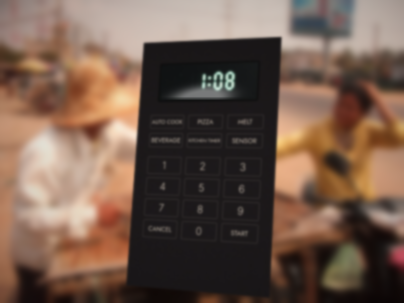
1:08
